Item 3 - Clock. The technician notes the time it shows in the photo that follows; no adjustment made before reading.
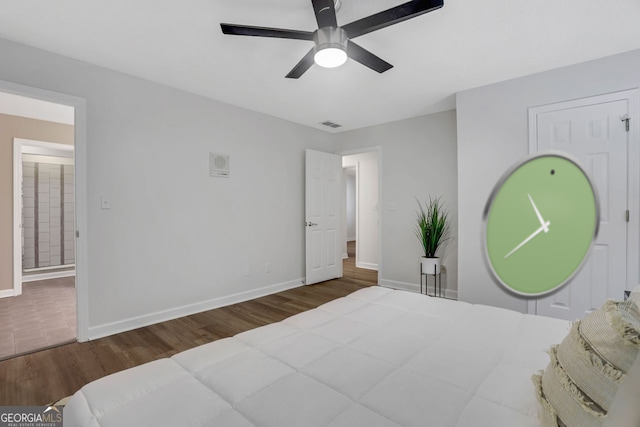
10:39
